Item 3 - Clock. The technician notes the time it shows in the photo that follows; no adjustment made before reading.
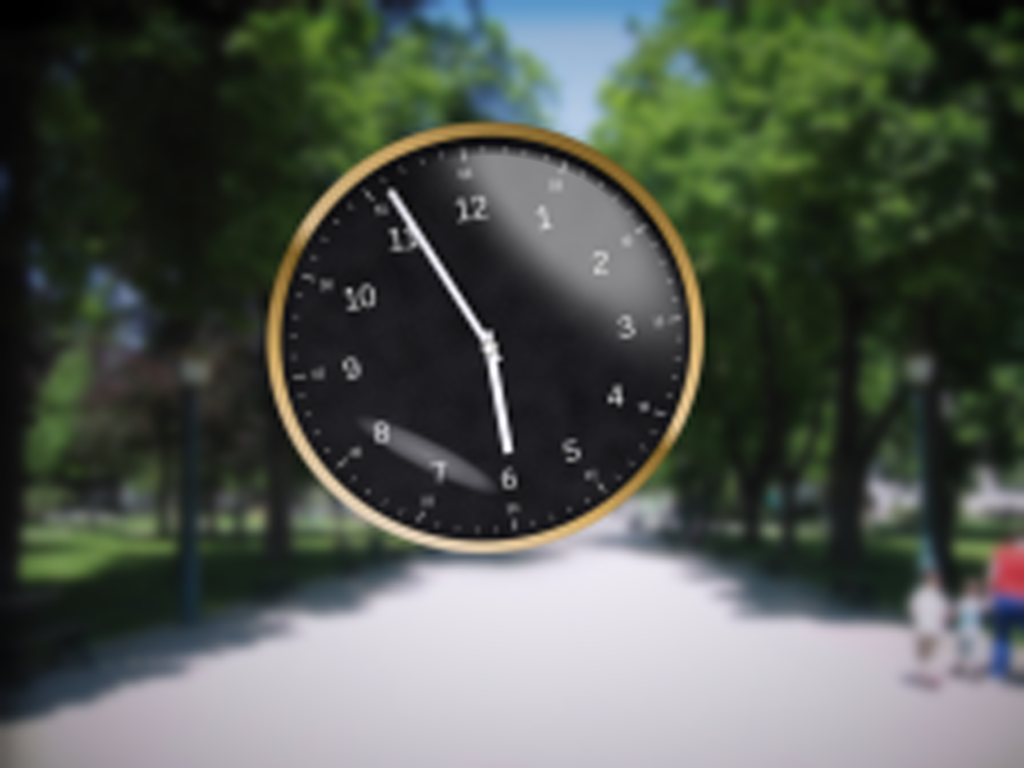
5:56
